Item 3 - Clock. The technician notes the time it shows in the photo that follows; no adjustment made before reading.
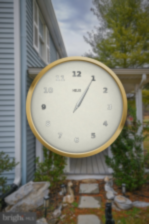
1:05
